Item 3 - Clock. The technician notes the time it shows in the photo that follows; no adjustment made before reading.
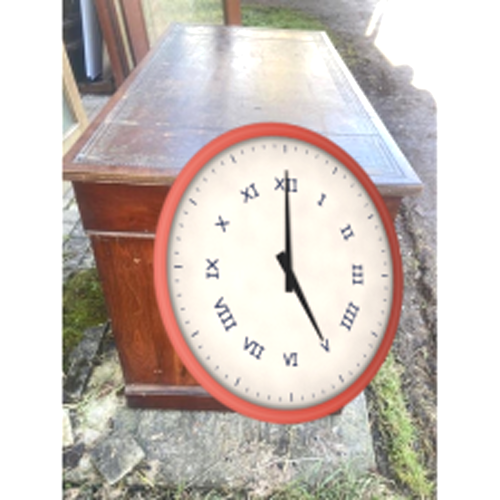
5:00
